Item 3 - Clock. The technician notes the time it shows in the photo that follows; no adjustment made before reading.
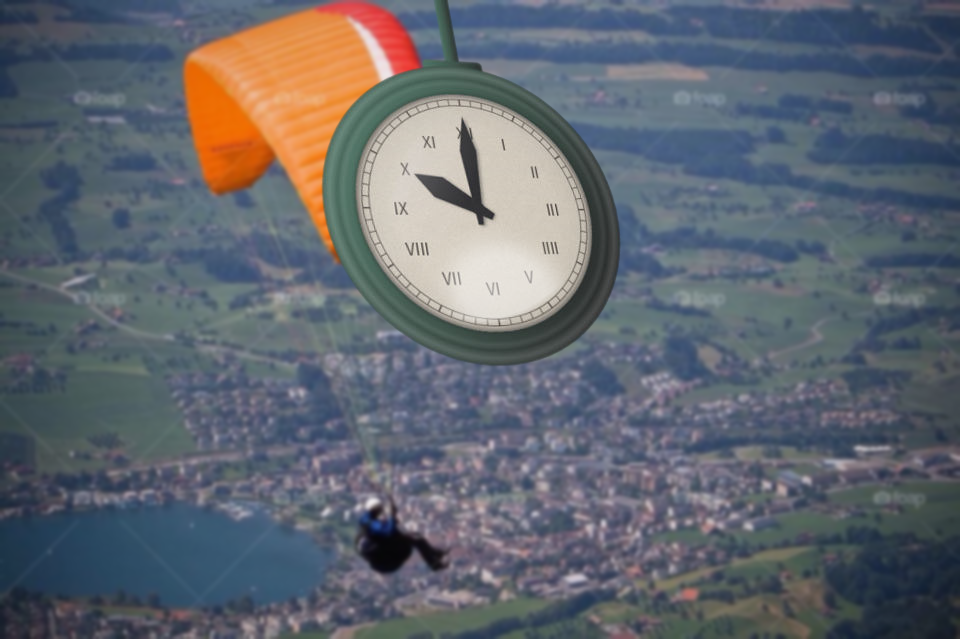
10:00
